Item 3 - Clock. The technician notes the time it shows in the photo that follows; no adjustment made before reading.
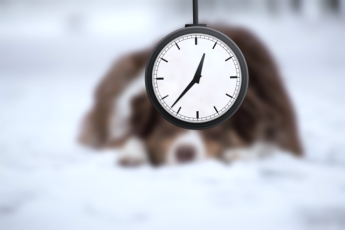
12:37
